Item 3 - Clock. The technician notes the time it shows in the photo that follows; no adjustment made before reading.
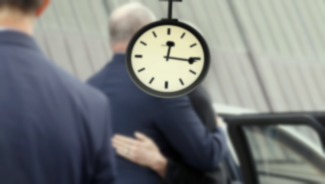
12:16
